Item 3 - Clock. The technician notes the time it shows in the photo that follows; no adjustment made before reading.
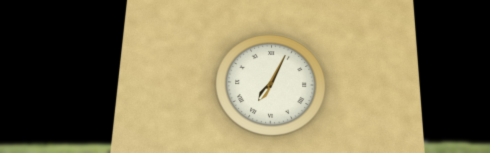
7:04
